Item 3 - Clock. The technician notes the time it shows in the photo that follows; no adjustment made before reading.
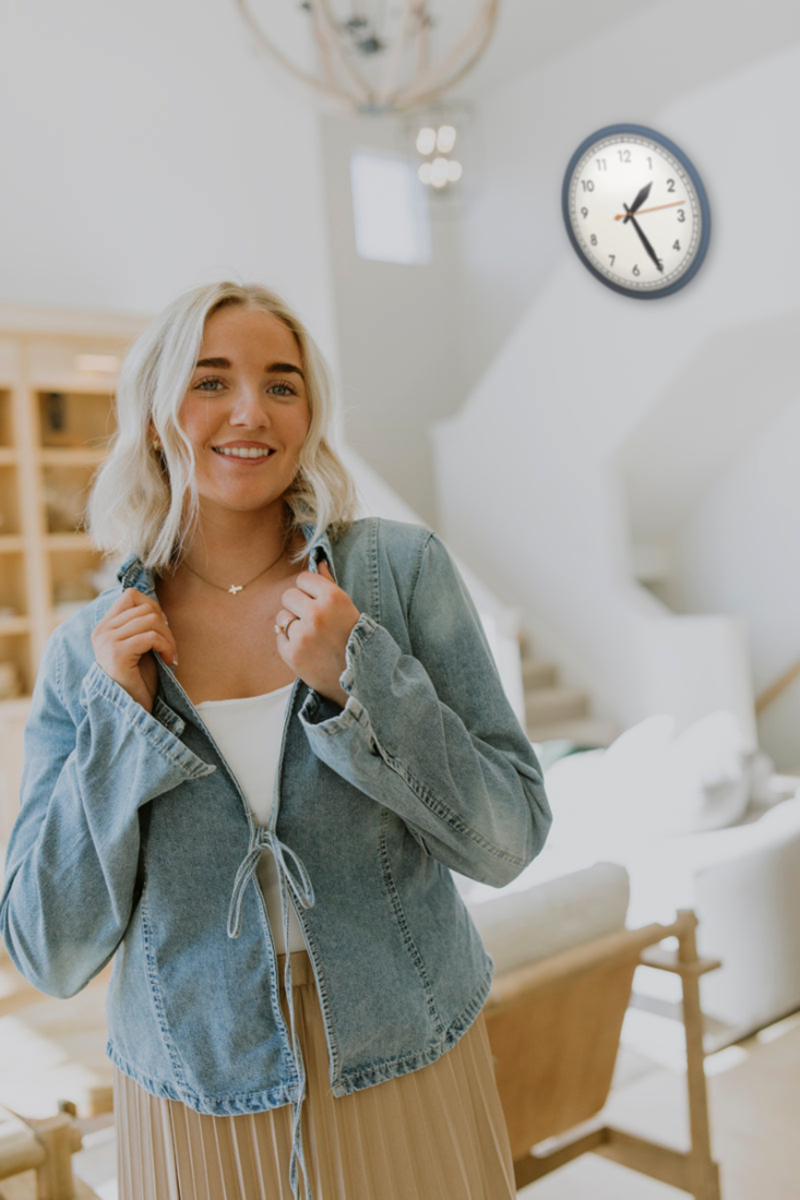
1:25:13
